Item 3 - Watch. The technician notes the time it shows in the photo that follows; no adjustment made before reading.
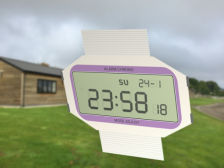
23:58:18
